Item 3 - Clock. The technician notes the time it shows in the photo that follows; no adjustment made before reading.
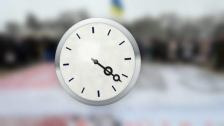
4:22
